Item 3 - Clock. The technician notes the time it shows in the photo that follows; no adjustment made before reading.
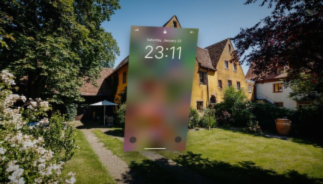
23:11
